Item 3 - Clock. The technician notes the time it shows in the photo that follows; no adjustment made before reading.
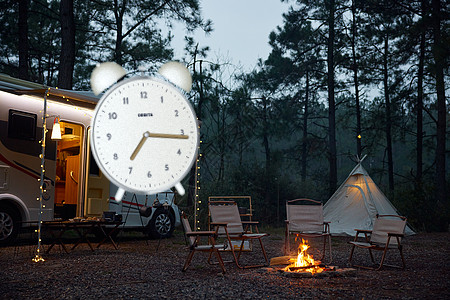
7:16
